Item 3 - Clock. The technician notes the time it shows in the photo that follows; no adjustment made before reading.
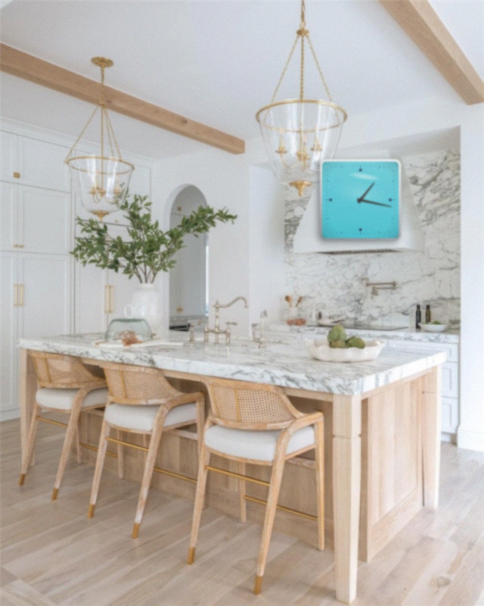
1:17
